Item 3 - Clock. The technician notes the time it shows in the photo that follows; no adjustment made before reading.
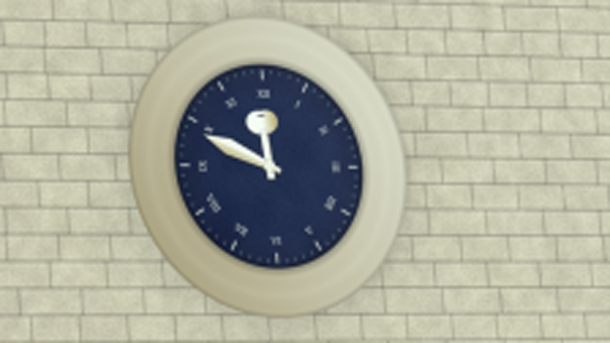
11:49
